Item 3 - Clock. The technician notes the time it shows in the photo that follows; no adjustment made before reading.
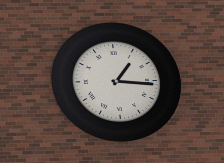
1:16
